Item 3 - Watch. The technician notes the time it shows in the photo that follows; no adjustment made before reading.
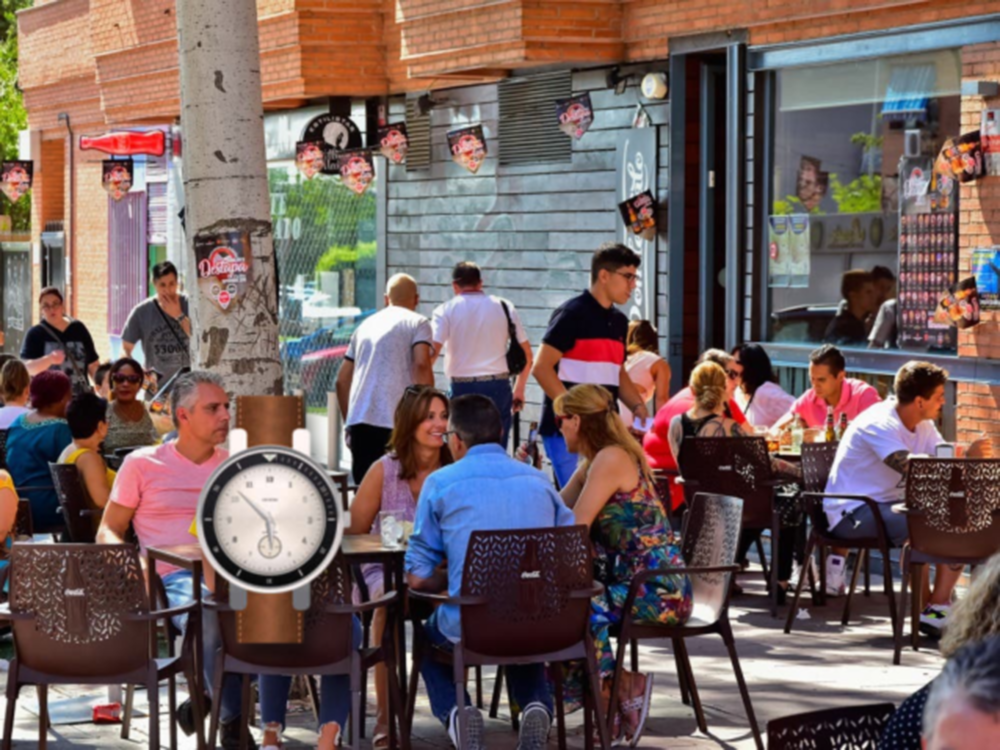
5:52
